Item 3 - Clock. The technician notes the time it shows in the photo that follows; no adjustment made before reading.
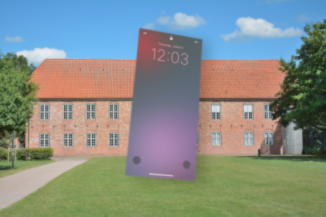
12:03
